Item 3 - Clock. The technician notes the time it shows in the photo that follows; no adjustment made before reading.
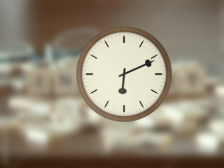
6:11
